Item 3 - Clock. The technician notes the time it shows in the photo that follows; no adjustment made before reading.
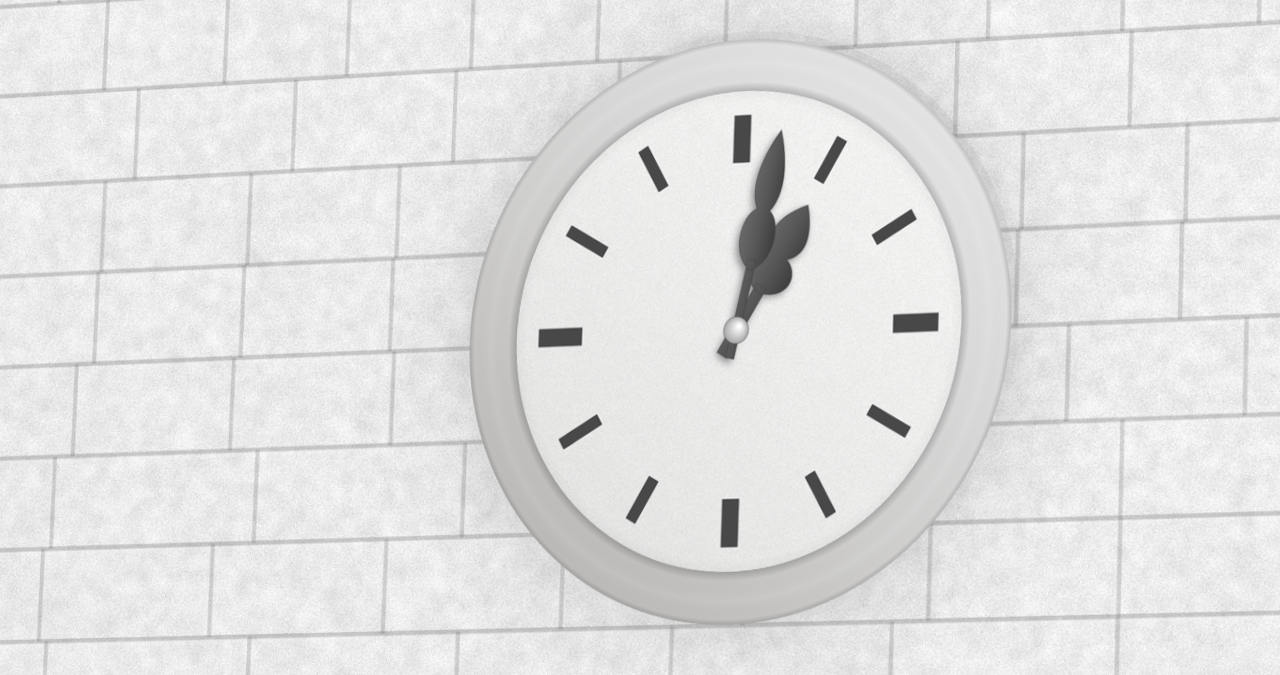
1:02
